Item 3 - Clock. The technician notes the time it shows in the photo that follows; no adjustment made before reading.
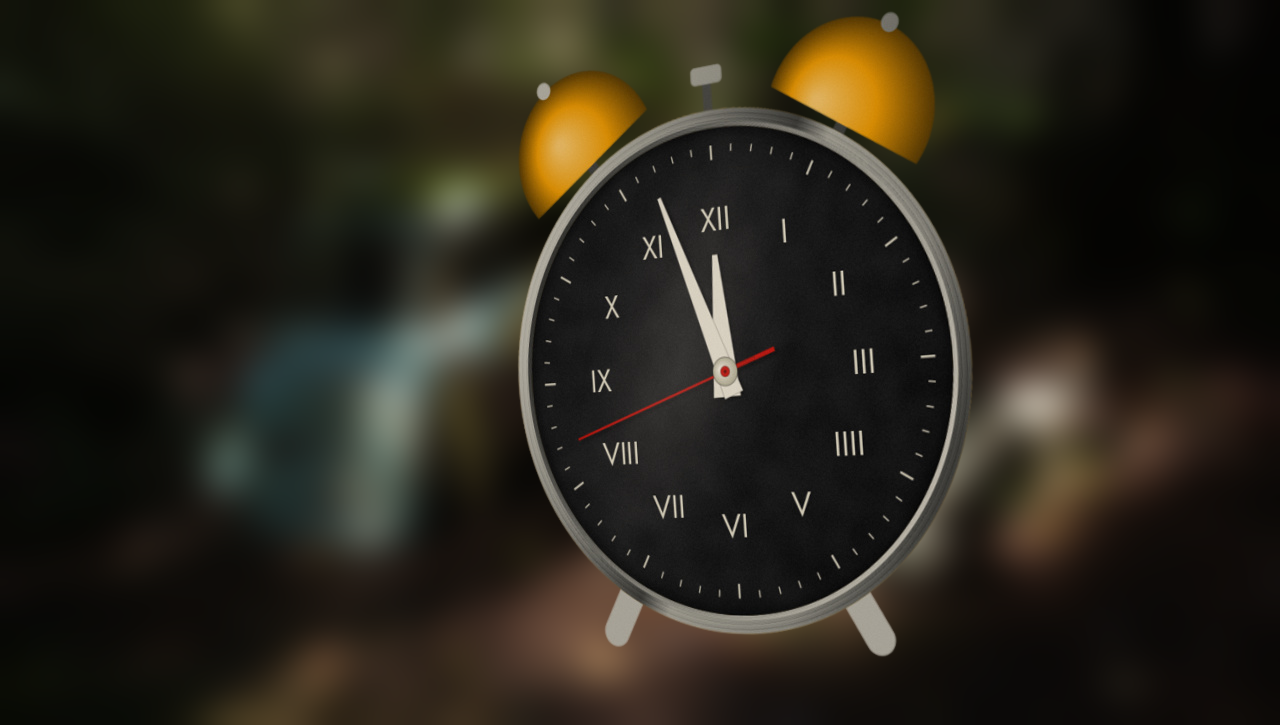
11:56:42
